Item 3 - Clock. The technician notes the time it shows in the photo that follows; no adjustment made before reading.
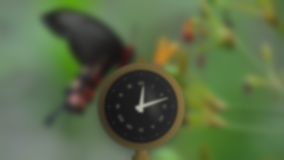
12:12
